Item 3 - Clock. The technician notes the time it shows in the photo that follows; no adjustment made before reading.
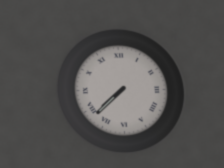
7:38
